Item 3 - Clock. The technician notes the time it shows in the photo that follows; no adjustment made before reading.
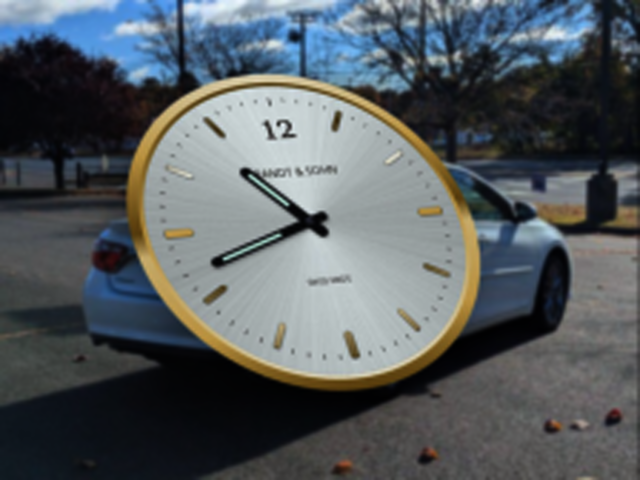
10:42
